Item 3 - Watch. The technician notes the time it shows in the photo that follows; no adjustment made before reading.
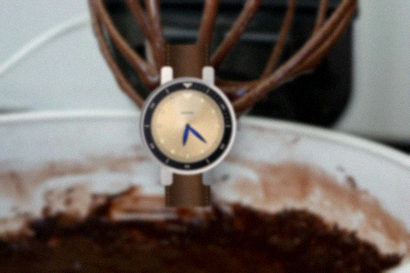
6:22
